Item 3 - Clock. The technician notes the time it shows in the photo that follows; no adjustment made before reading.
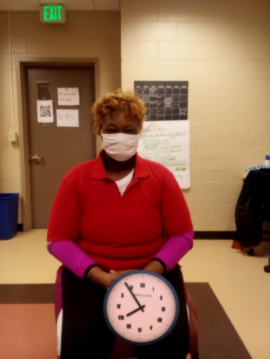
7:54
